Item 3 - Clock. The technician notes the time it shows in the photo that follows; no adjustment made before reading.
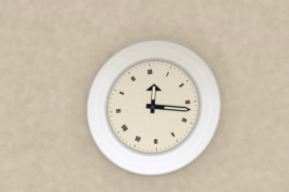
12:17
